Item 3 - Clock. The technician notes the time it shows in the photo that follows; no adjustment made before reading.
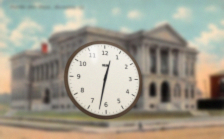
12:32
